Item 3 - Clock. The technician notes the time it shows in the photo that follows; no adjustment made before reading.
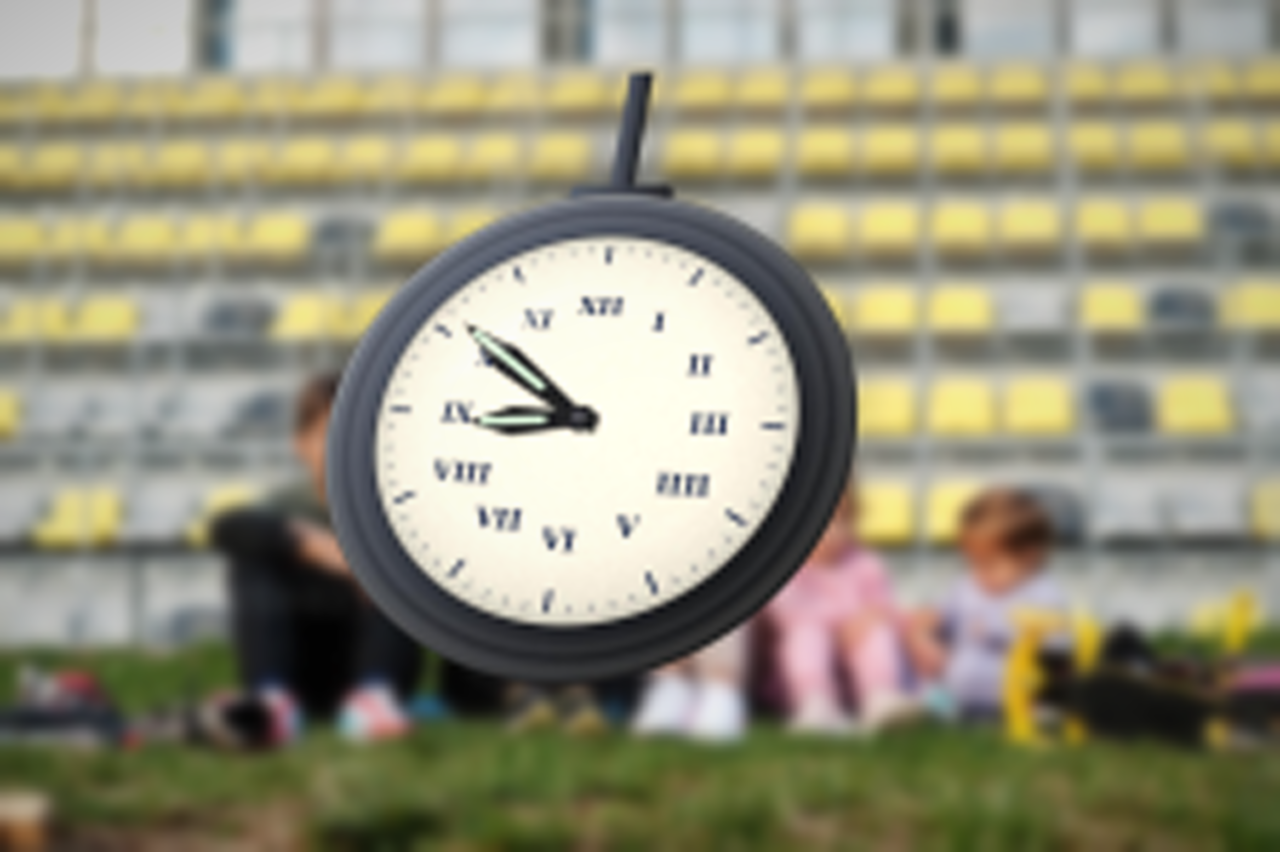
8:51
